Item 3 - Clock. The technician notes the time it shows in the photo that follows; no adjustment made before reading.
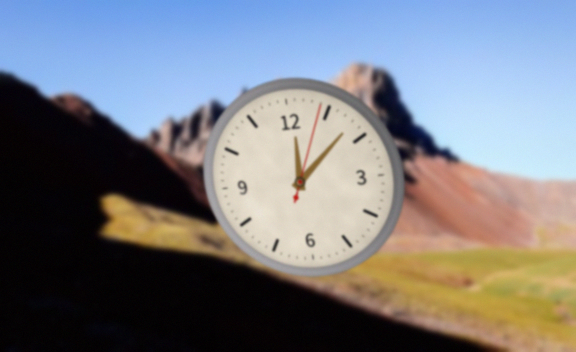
12:08:04
